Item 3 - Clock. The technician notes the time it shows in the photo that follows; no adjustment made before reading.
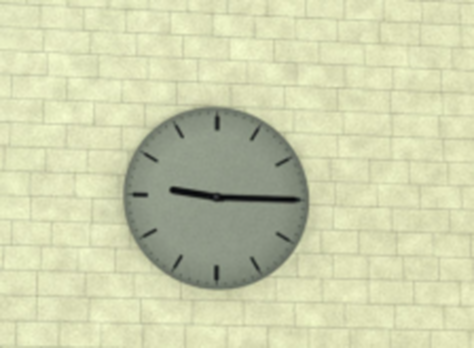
9:15
